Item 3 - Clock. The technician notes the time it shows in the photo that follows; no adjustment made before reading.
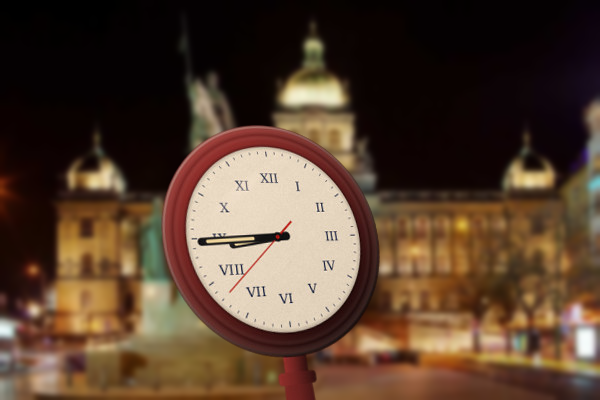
8:44:38
